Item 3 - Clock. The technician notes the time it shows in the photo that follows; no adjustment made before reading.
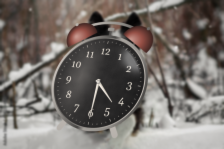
4:30
